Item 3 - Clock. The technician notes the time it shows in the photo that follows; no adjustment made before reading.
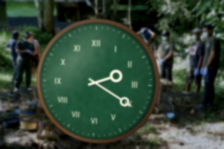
2:20
